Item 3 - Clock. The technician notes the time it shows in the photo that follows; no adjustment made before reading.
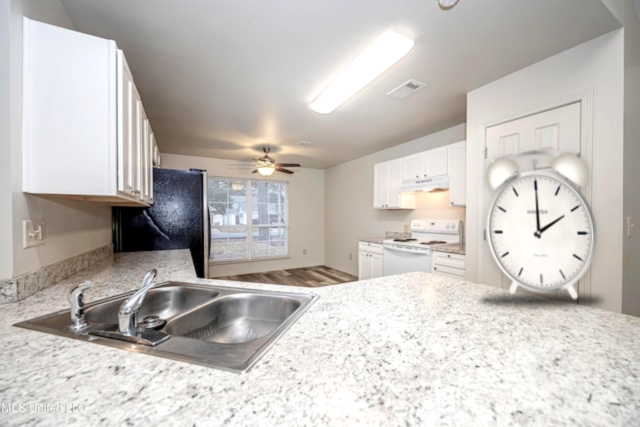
2:00
